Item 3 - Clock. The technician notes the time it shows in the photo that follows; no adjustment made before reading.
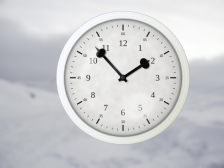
1:53
